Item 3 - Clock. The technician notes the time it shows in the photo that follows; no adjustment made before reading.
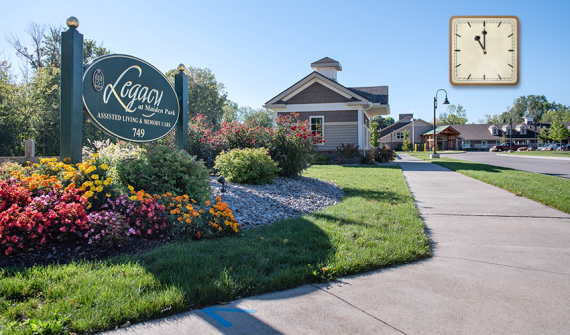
11:00
